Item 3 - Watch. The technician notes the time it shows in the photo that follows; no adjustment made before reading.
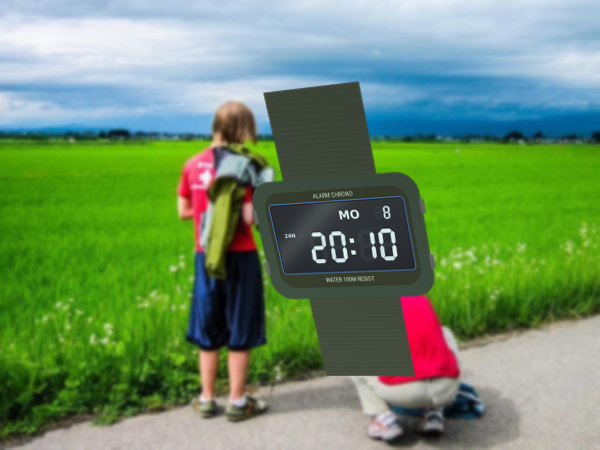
20:10
